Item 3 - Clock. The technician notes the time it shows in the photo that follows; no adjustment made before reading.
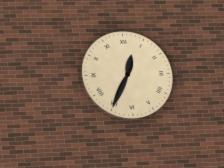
12:35
